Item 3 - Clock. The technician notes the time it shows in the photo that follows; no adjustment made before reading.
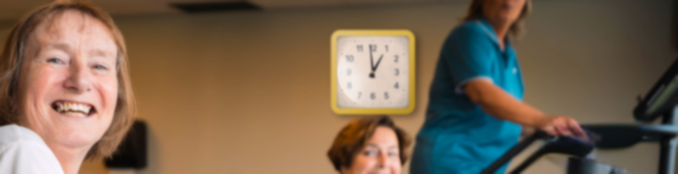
12:59
